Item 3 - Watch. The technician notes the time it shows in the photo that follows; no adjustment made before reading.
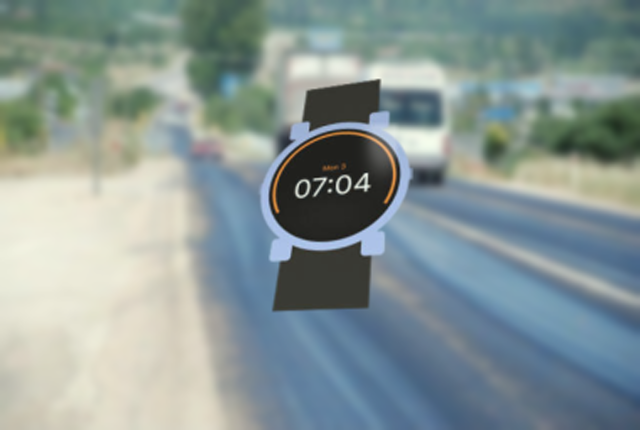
7:04
